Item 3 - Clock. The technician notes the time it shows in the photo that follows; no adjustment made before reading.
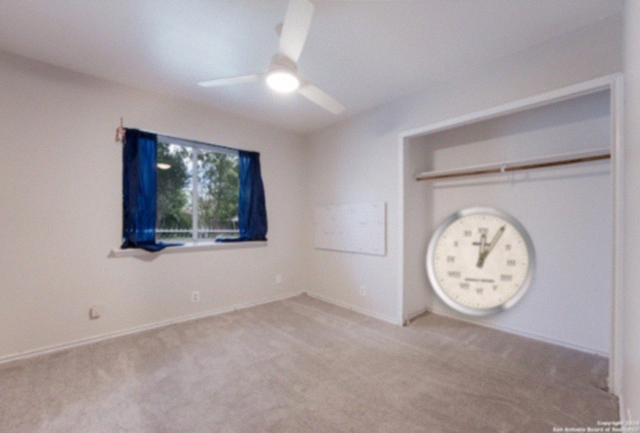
12:05
